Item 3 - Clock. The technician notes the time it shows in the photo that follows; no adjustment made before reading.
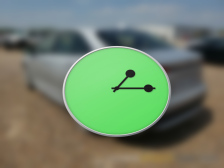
1:15
